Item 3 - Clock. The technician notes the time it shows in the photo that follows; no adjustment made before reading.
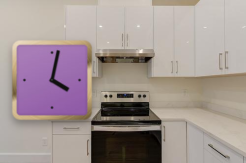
4:02
